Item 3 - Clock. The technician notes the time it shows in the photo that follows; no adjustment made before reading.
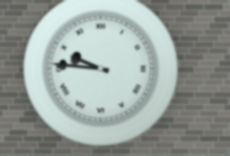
9:46
